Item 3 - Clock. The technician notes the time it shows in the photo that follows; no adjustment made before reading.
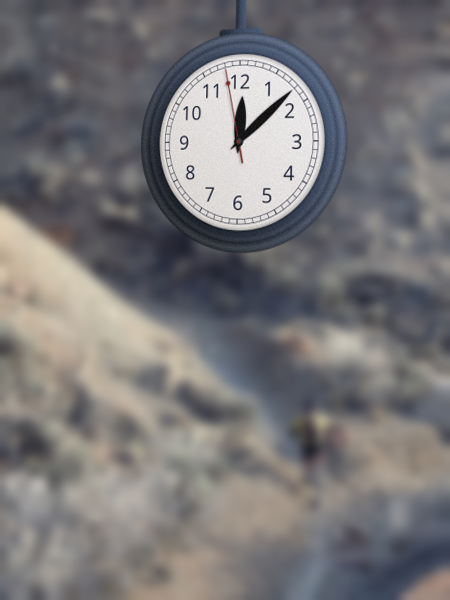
12:07:58
